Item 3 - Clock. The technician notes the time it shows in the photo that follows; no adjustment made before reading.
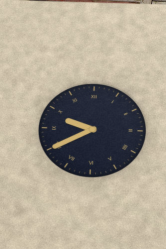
9:40
